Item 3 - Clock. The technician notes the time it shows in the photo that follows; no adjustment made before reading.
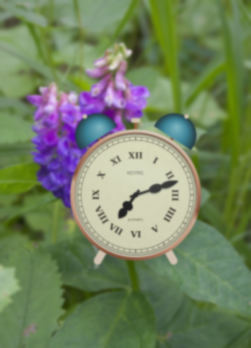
7:12
